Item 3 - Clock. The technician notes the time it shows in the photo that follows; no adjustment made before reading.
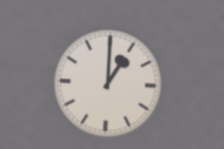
1:00
